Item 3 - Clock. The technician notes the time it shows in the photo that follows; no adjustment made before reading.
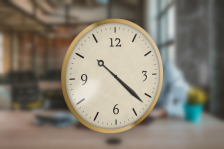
10:22
